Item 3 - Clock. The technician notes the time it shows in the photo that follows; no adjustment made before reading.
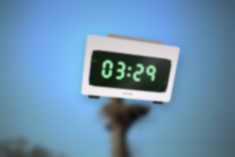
3:29
